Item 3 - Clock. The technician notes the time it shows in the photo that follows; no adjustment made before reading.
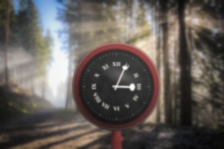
3:04
